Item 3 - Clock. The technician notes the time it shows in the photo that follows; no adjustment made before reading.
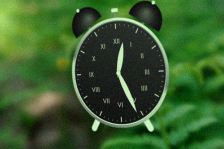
12:26
